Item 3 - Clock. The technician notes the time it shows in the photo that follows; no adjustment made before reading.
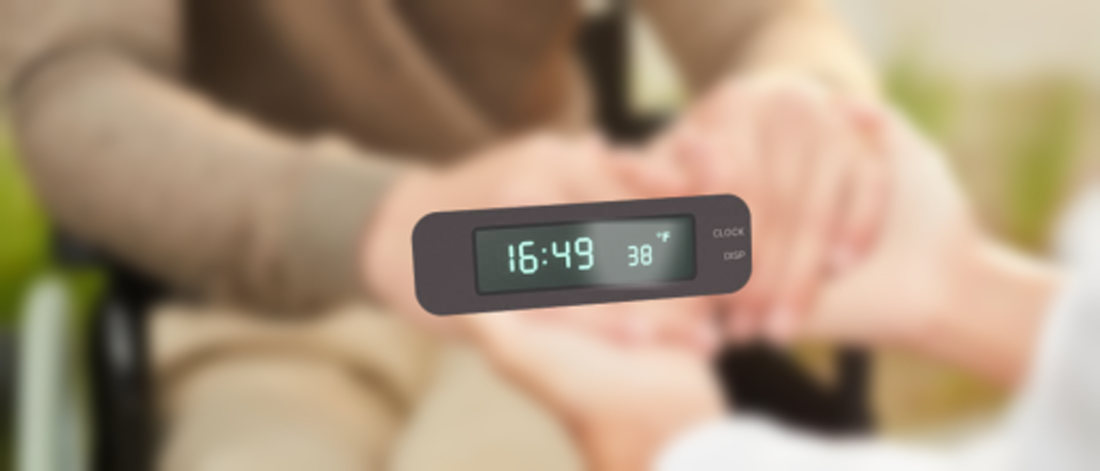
16:49
